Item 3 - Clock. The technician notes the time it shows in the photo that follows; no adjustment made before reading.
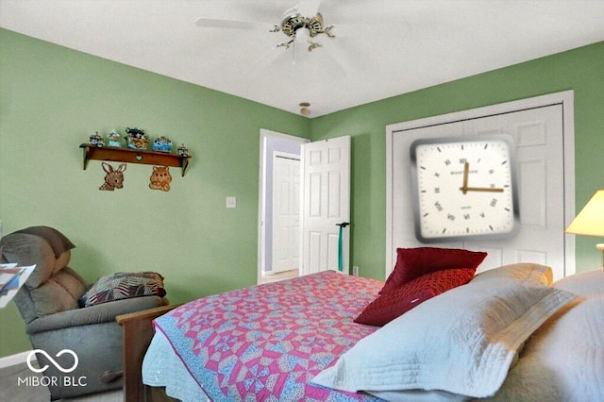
12:16
